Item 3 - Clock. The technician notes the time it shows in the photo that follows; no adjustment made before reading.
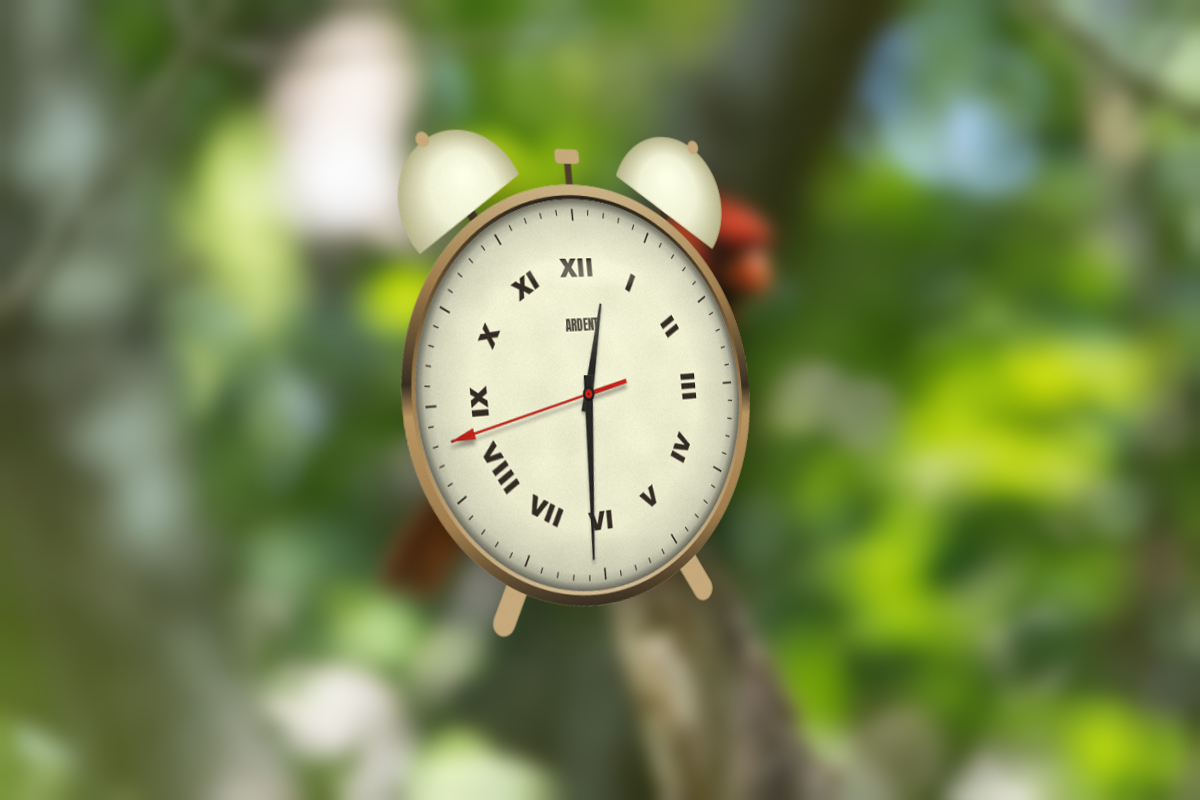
12:30:43
